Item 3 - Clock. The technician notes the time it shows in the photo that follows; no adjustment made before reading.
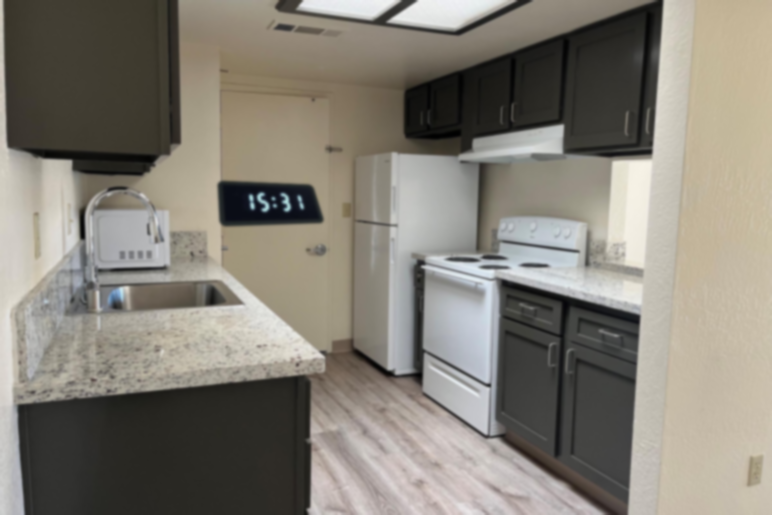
15:31
